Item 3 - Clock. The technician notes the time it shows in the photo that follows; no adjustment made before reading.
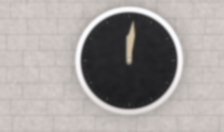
12:01
